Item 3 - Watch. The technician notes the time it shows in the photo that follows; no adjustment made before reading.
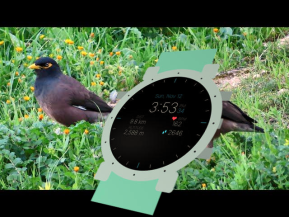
3:53
